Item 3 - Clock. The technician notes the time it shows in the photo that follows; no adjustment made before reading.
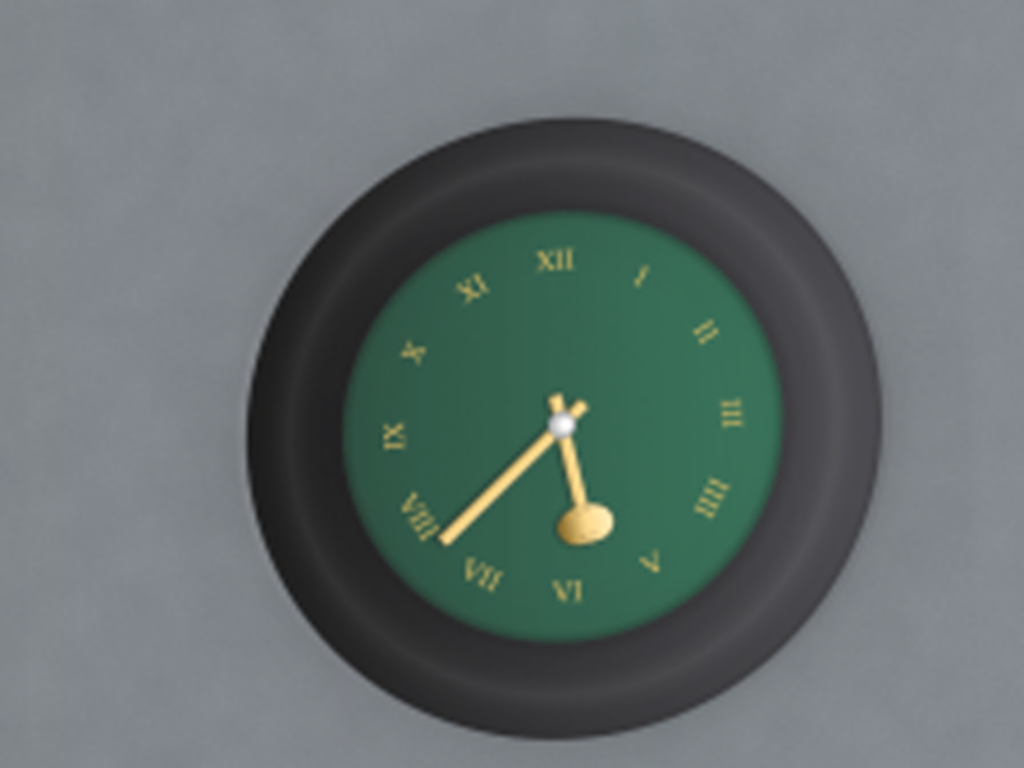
5:38
